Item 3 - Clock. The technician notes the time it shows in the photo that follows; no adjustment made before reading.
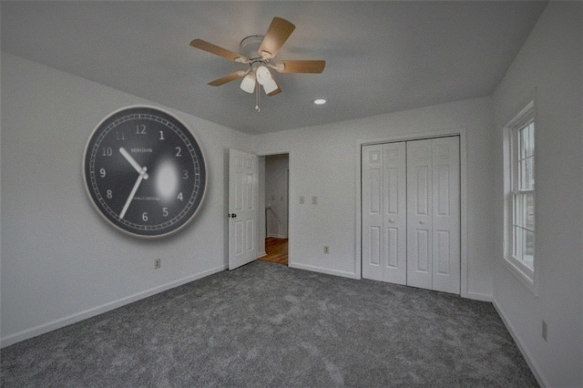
10:35
